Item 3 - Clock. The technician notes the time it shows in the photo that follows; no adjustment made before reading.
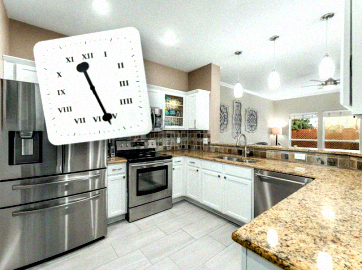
11:27
